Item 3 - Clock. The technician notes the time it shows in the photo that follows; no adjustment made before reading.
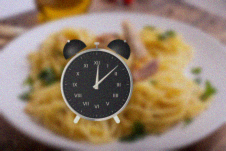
12:08
